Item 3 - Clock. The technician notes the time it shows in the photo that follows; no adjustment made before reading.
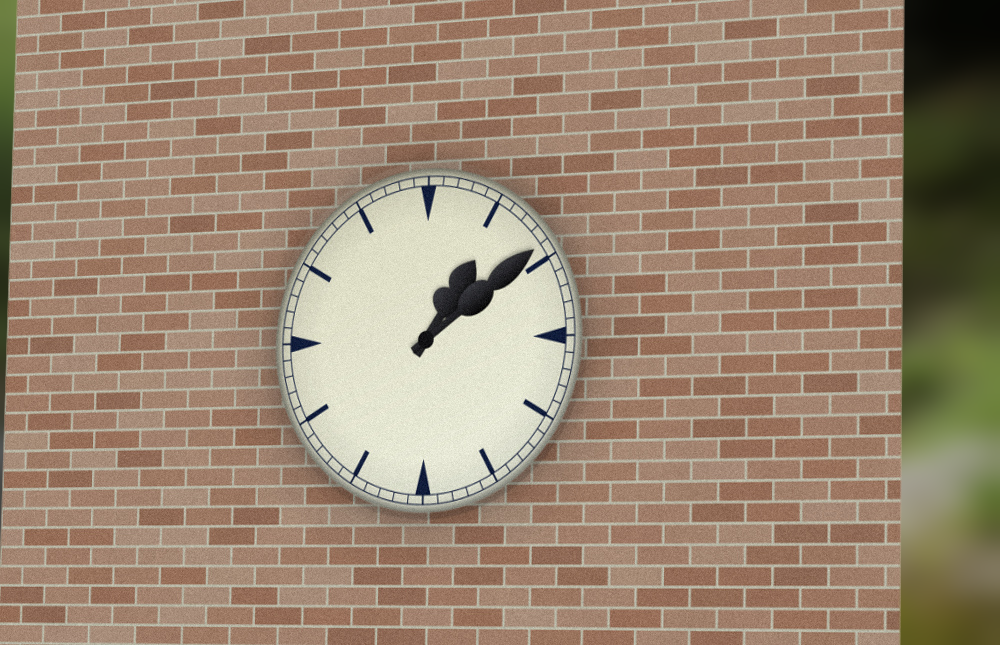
1:09
